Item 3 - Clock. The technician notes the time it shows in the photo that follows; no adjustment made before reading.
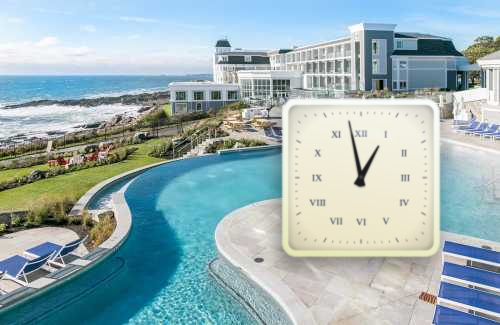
12:58
